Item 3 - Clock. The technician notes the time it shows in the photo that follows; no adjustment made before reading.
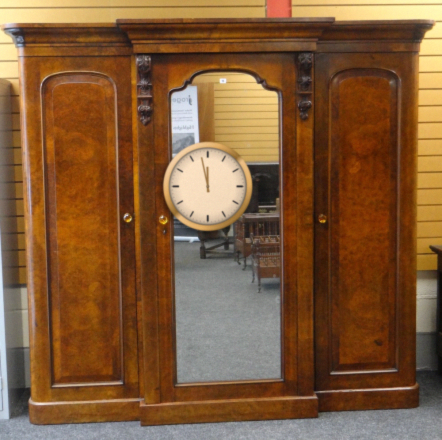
11:58
